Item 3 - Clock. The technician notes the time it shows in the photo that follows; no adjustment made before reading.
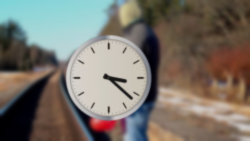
3:22
